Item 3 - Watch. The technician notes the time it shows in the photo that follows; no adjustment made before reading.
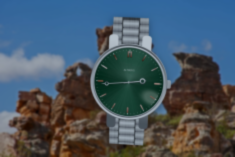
2:44
